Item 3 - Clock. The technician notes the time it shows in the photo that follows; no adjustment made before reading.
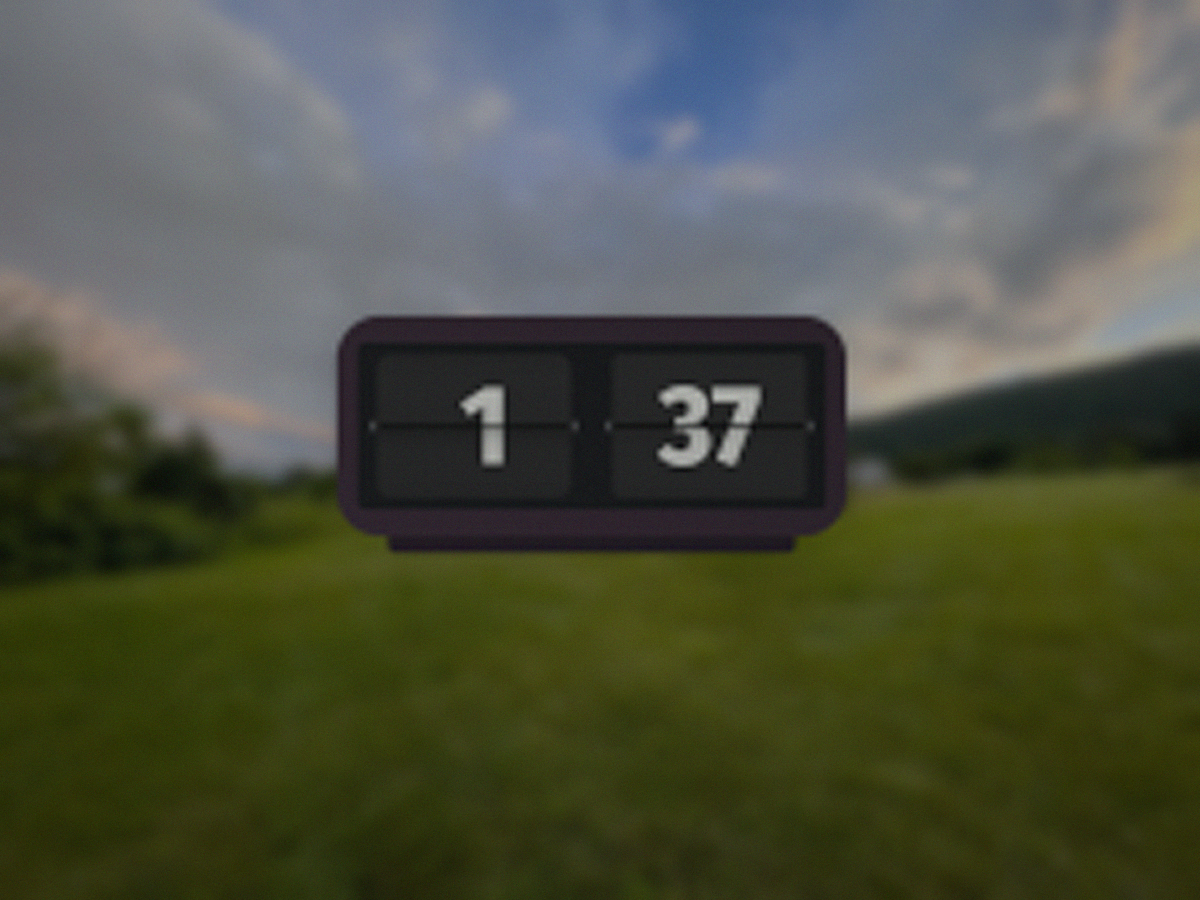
1:37
